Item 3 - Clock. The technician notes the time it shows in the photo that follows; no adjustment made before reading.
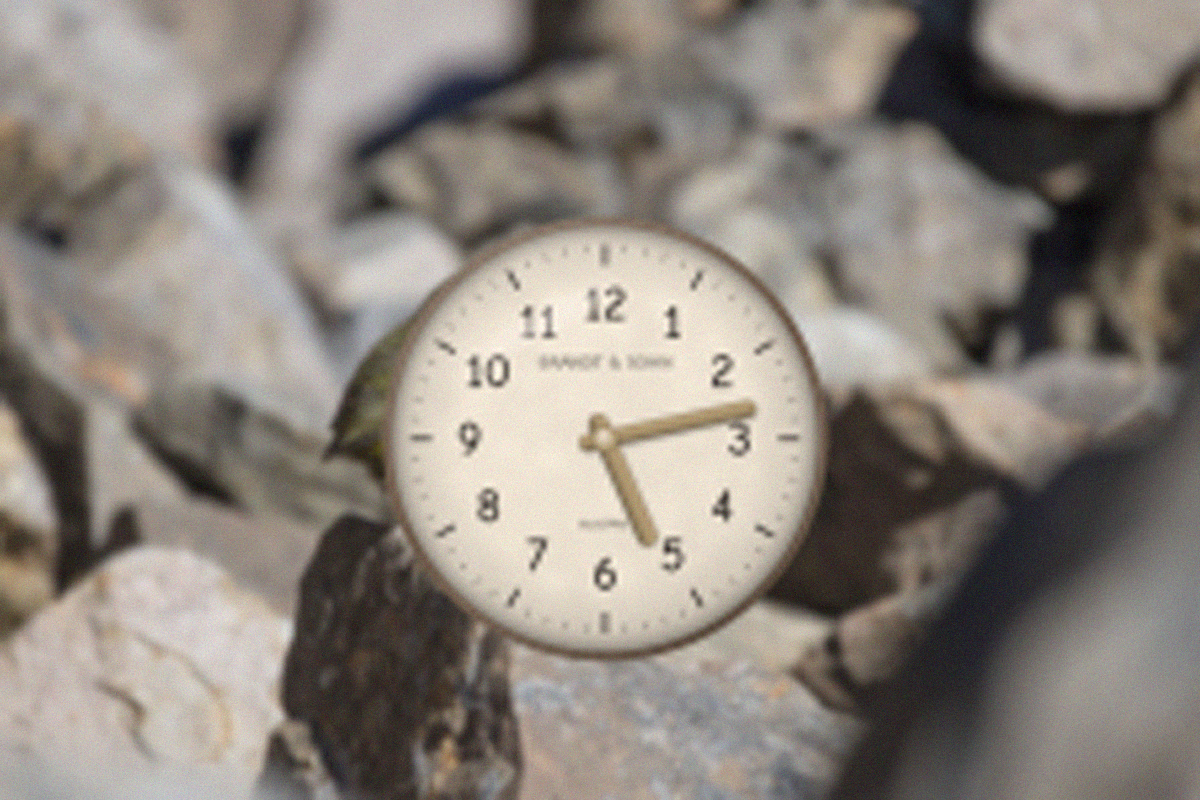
5:13
